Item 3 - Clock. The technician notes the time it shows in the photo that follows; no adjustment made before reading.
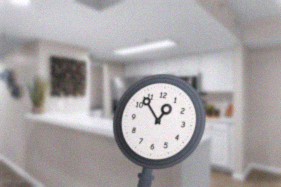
12:53
